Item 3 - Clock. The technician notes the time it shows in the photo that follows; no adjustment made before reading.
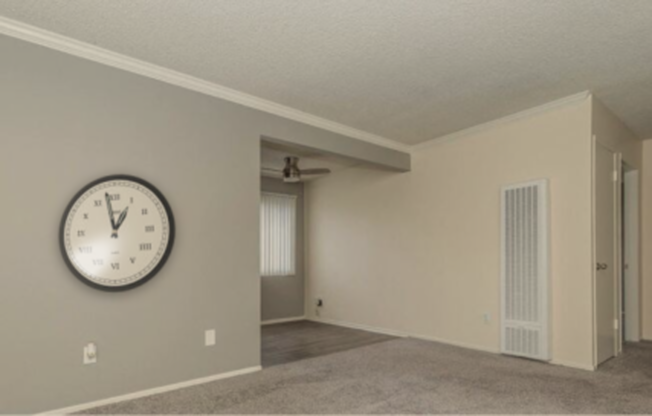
12:58
